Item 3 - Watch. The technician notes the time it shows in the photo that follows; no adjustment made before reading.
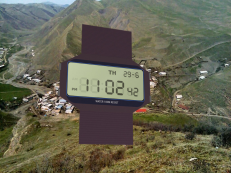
11:02:42
